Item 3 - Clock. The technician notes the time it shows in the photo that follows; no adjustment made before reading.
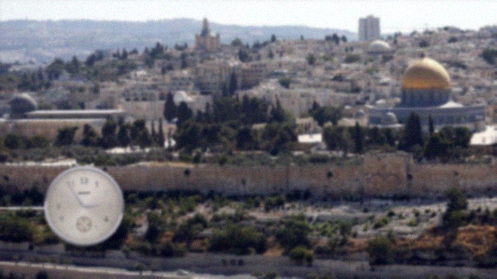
2:54
